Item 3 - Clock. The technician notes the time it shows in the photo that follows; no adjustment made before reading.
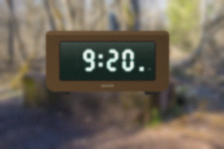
9:20
